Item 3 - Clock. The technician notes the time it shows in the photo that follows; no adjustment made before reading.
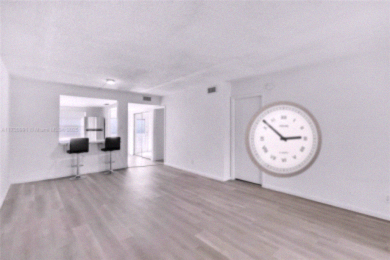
2:52
